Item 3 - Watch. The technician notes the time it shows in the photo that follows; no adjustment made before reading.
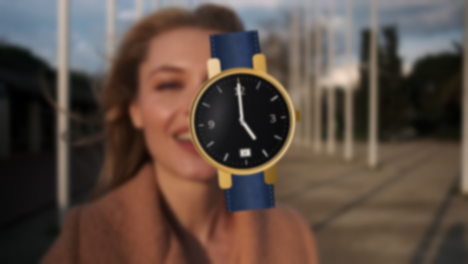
5:00
